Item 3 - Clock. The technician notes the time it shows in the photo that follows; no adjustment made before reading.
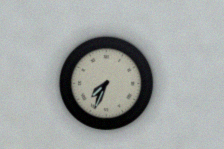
7:34
